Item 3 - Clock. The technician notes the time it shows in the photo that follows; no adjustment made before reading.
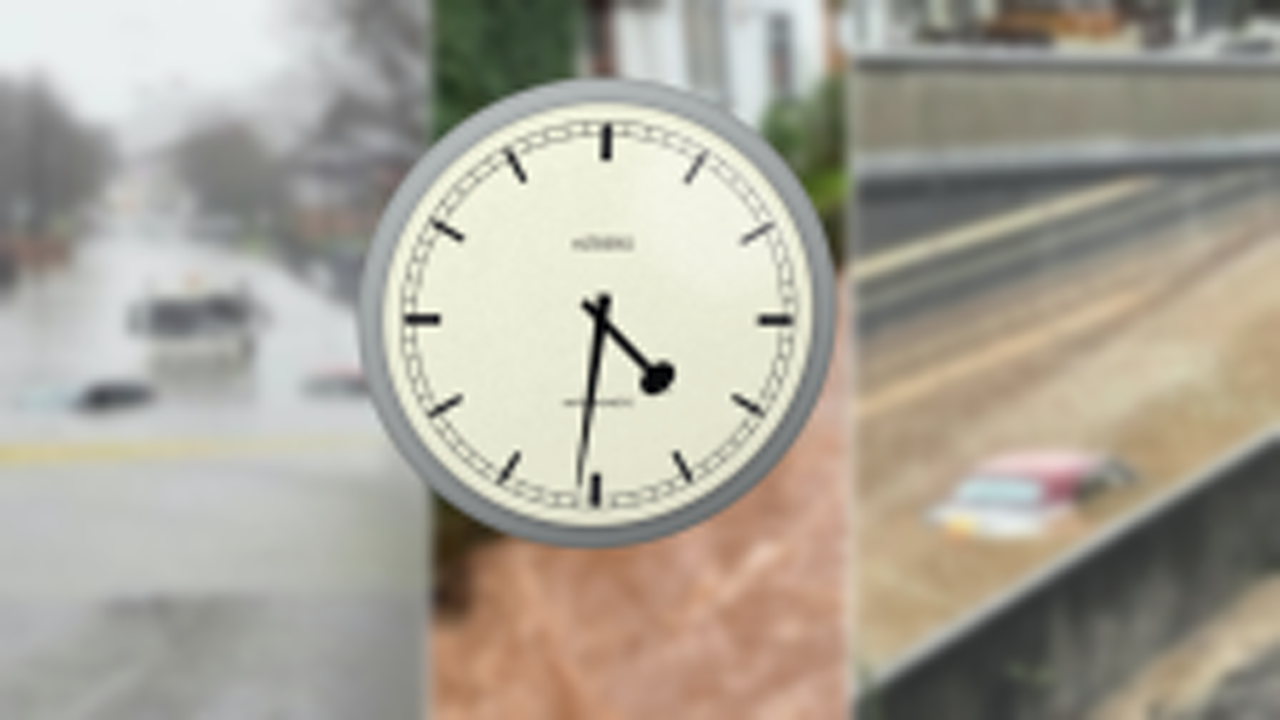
4:31
